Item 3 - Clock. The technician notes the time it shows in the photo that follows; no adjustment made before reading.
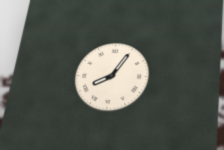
8:05
